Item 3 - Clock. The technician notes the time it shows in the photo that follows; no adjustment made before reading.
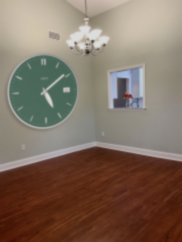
5:09
